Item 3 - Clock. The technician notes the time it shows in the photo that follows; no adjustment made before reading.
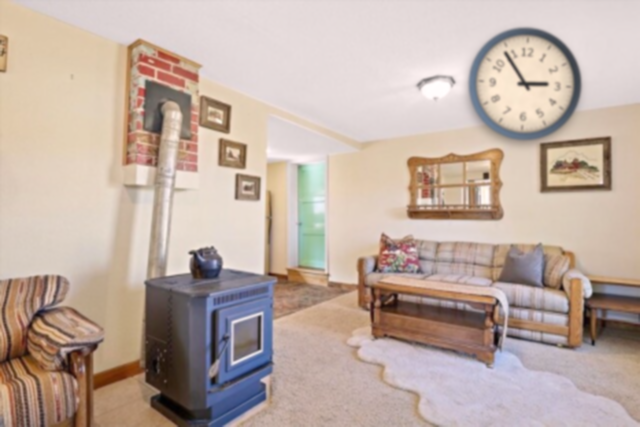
2:54
